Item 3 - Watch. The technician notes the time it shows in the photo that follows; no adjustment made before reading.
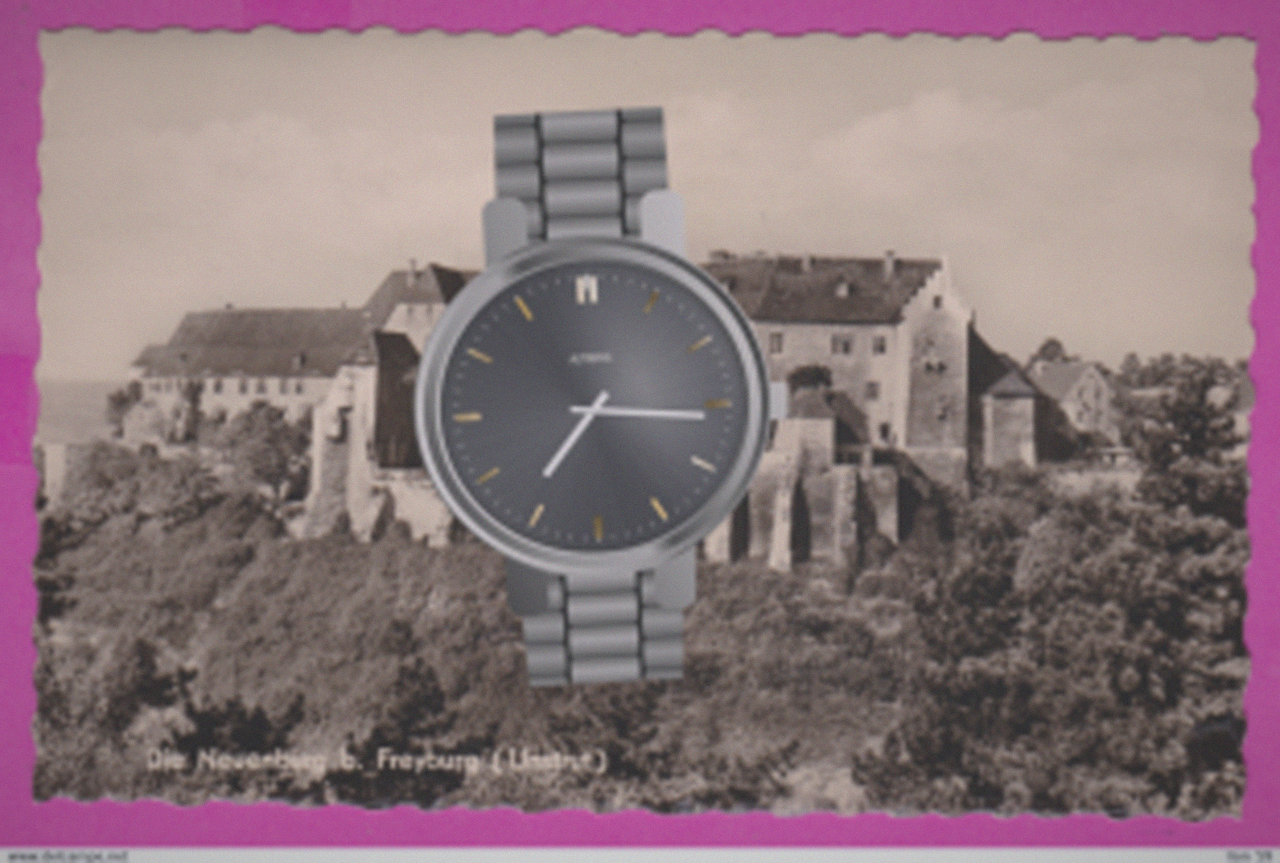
7:16
